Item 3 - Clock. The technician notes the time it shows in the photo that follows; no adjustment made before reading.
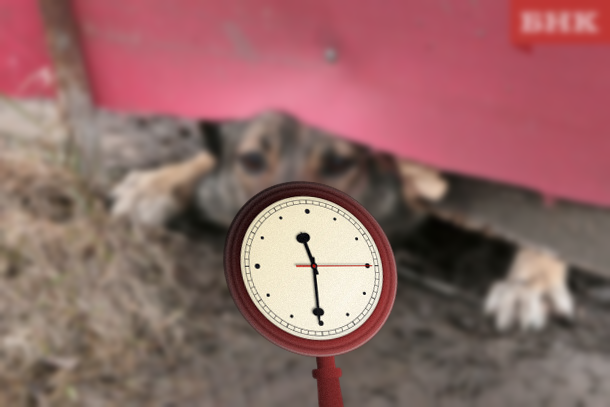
11:30:15
